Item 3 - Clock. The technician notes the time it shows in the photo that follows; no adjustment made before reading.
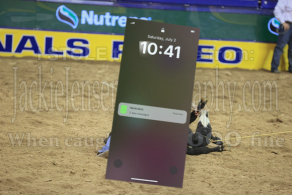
10:41
